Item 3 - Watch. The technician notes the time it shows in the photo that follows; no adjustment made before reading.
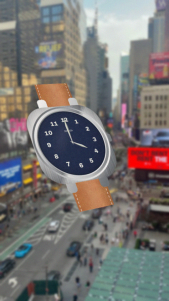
4:00
